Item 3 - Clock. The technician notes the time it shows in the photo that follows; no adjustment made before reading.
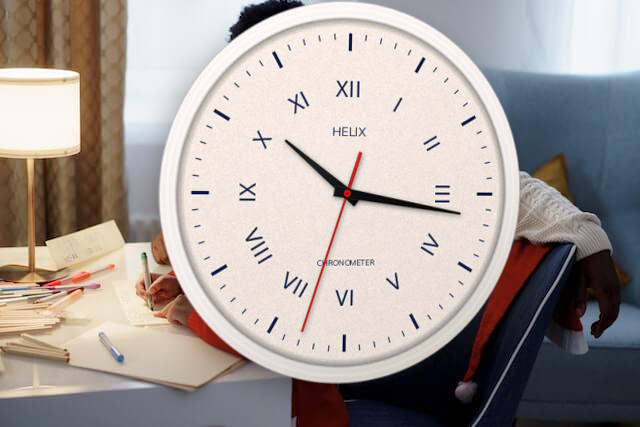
10:16:33
